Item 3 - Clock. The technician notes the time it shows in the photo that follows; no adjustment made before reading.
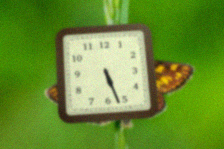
5:27
